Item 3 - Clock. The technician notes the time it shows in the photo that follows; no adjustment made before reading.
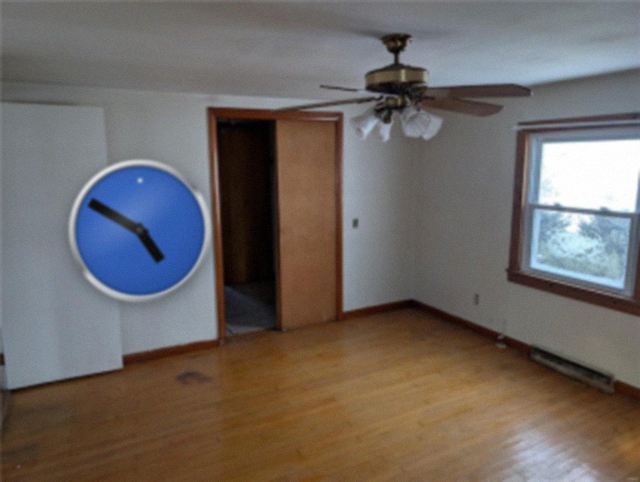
4:50
